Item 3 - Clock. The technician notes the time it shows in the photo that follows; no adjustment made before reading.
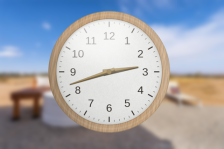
2:42
